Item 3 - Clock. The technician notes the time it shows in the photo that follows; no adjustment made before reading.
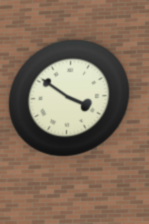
3:51
